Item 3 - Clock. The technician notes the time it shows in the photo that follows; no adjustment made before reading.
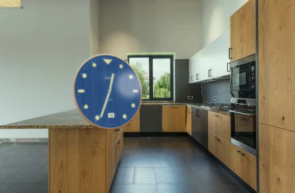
12:34
